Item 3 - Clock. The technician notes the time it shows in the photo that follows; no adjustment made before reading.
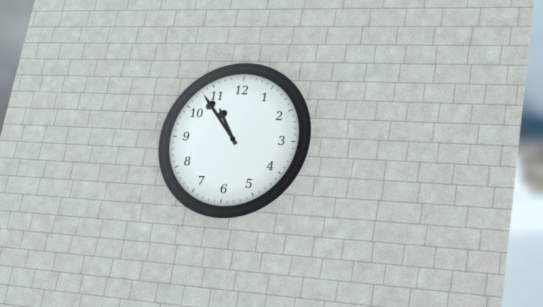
10:53
